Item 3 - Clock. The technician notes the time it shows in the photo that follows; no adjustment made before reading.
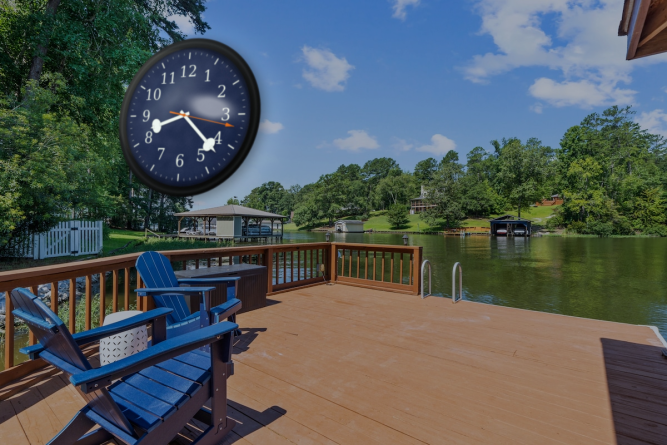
8:22:17
